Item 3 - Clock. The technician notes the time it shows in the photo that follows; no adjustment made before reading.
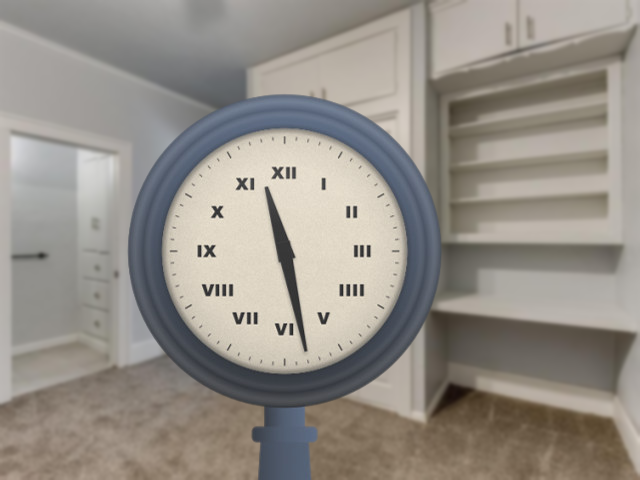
11:28
